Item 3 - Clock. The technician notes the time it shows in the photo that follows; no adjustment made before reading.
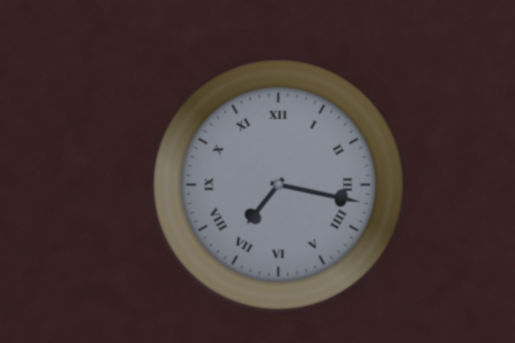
7:17
